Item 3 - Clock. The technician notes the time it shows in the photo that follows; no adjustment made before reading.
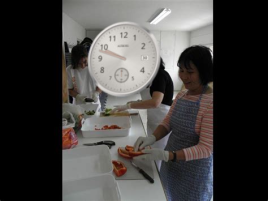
9:48
